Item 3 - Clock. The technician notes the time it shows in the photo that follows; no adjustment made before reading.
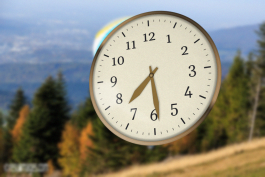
7:29
